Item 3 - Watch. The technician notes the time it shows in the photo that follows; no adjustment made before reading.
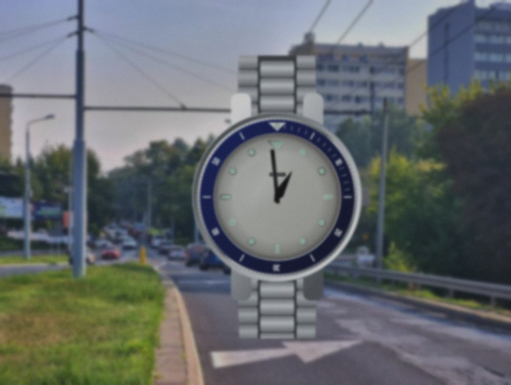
12:59
